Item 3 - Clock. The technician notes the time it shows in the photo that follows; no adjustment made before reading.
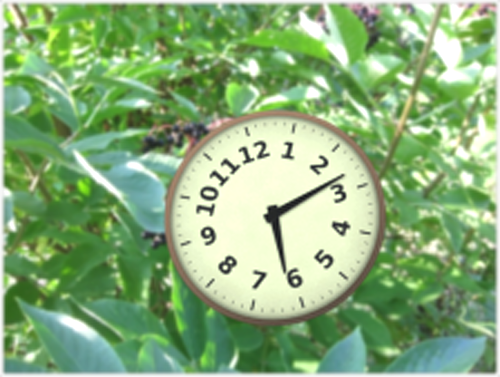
6:13
